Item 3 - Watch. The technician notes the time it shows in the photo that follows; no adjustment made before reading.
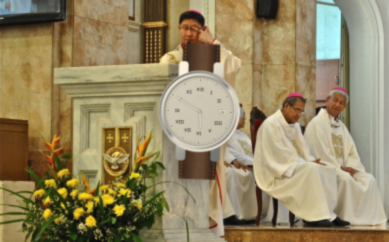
5:50
